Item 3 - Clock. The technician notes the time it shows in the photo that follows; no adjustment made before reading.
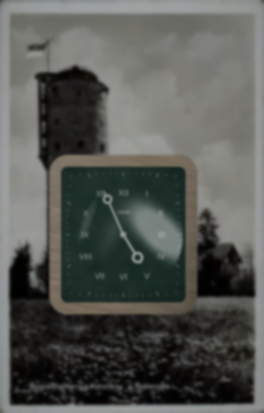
4:56
